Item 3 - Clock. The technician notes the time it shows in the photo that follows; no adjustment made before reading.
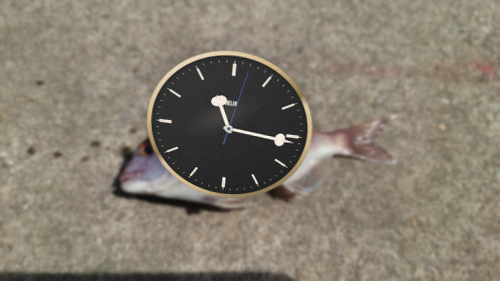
11:16:02
